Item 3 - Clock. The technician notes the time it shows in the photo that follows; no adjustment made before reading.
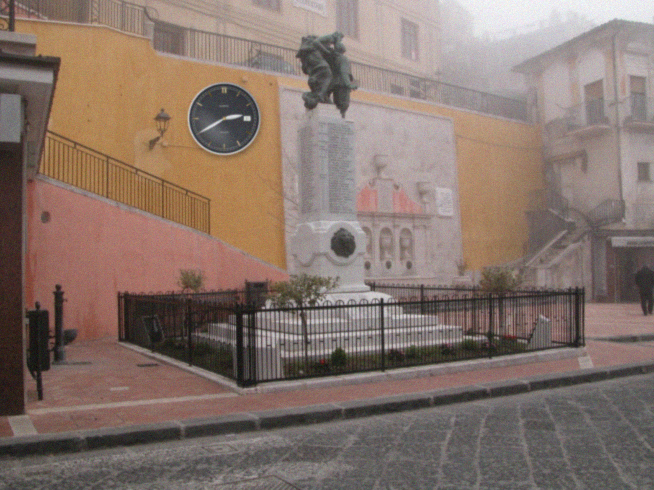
2:40
